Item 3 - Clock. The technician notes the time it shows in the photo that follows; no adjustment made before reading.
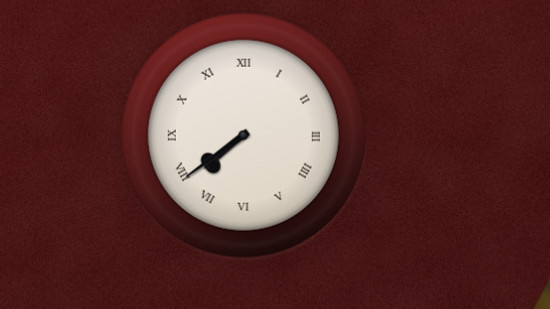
7:39
